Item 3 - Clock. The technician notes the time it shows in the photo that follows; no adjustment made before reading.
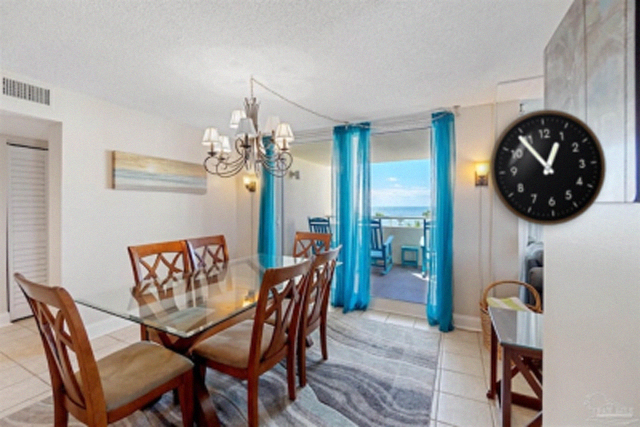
12:54
